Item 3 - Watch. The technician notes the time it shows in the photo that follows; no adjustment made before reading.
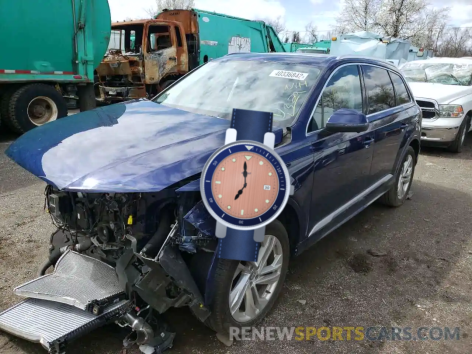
6:59
